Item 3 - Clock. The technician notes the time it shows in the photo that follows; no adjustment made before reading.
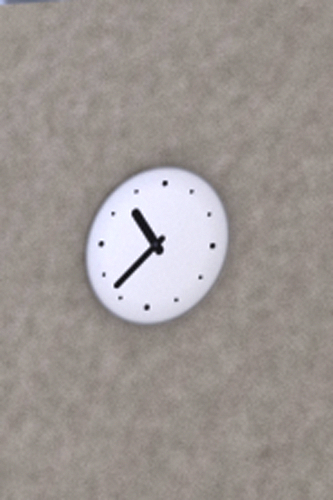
10:37
